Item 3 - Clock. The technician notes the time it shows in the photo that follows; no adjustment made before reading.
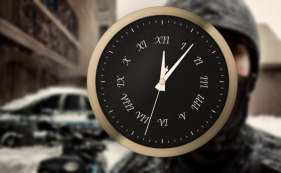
12:06:33
